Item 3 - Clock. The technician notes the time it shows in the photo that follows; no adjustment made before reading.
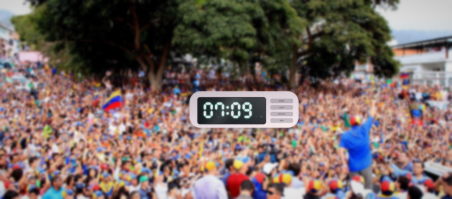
7:09
